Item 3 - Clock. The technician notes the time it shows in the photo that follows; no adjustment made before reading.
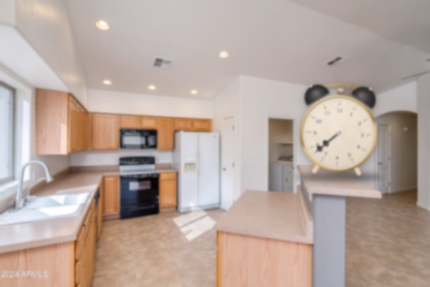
7:38
